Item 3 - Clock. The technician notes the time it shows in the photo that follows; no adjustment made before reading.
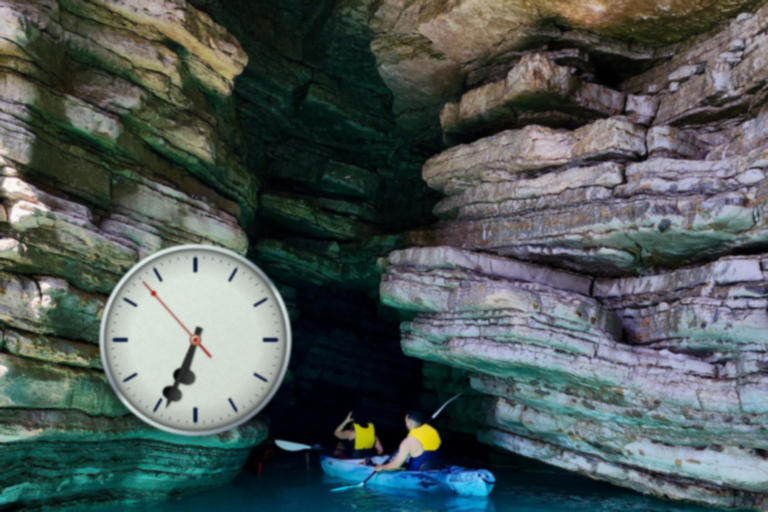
6:33:53
